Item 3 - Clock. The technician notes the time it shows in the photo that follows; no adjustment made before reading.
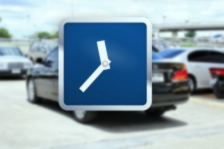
11:37
